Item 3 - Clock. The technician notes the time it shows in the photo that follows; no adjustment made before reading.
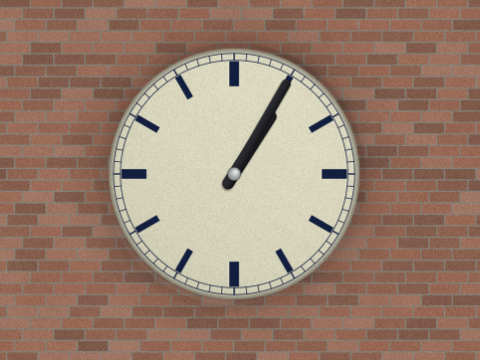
1:05
